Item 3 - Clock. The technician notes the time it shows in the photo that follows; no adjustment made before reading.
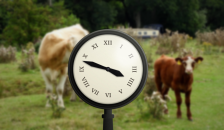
3:48
